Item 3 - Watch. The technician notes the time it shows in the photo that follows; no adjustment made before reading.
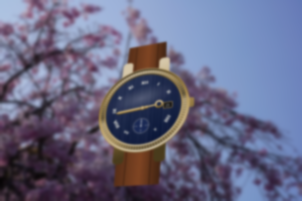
2:44
